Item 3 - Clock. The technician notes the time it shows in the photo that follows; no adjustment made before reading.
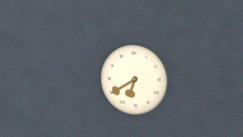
6:40
